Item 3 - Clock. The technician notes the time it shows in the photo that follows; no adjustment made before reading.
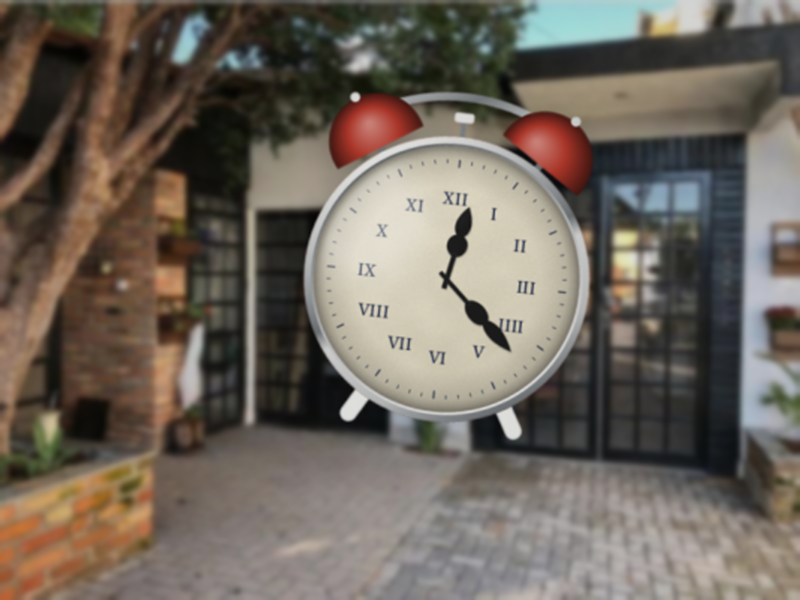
12:22
